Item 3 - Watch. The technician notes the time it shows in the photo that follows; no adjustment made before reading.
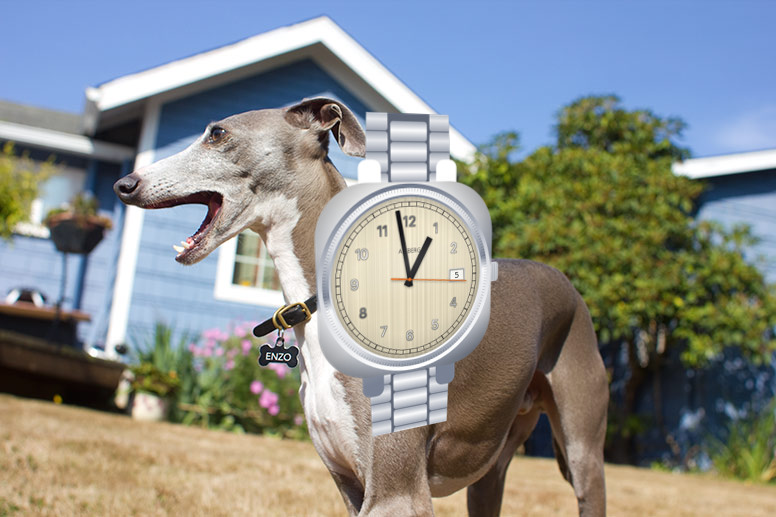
12:58:16
